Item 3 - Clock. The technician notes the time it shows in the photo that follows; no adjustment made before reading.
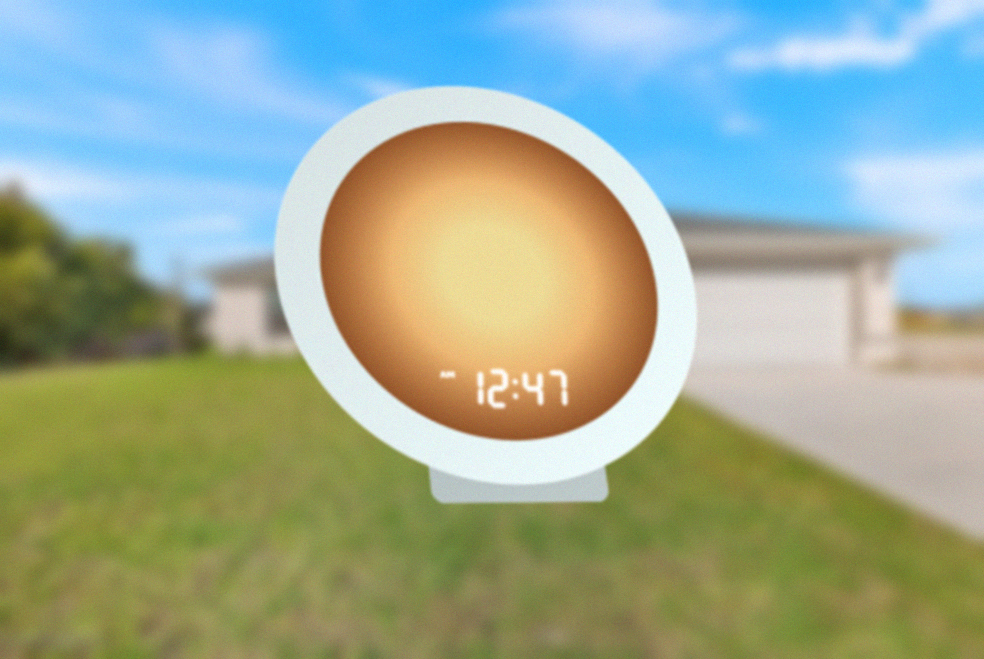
12:47
